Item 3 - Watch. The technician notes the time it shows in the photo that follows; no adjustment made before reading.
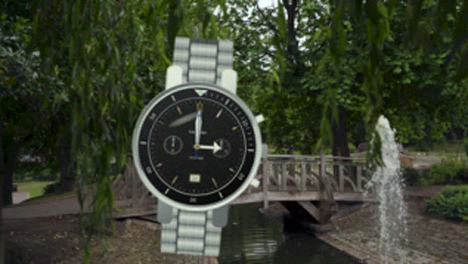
3:00
